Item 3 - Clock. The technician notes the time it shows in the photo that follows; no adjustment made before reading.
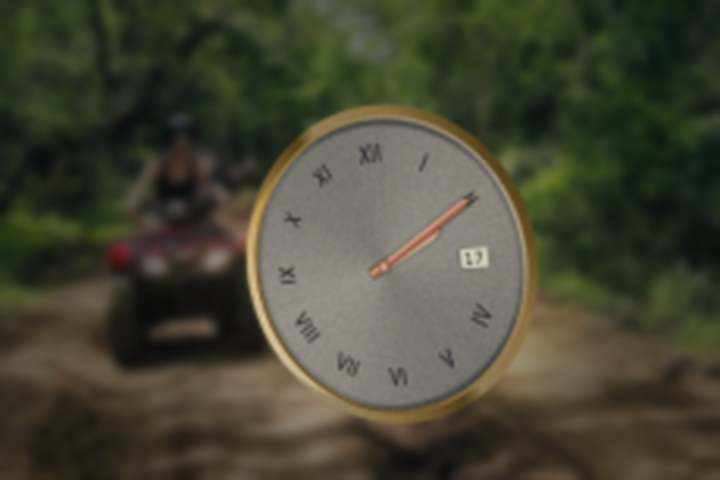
2:10
